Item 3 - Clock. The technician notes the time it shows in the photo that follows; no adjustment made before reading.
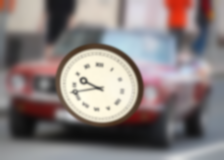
9:42
